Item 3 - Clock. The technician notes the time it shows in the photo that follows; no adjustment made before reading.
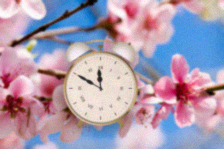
11:50
